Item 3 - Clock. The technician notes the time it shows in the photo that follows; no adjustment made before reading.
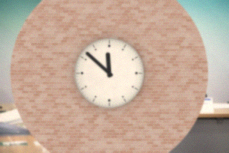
11:52
